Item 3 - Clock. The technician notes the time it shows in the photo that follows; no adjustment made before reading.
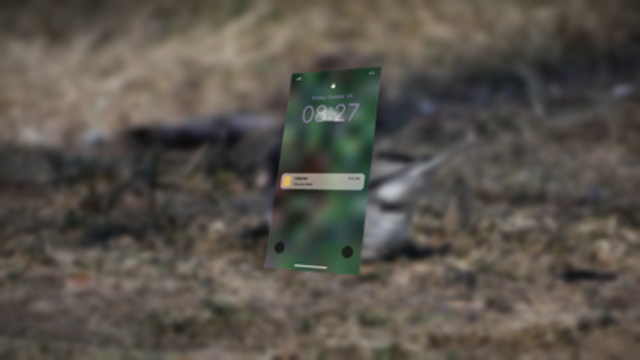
8:27
